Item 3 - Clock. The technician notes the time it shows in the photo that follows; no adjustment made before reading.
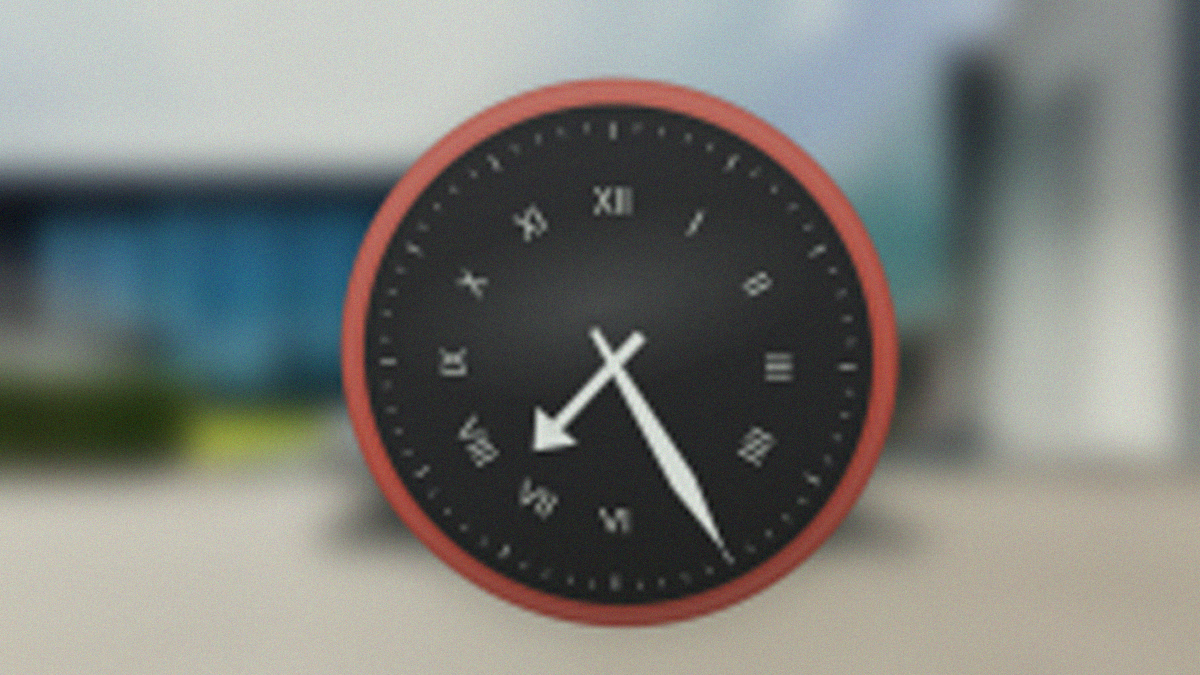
7:25
